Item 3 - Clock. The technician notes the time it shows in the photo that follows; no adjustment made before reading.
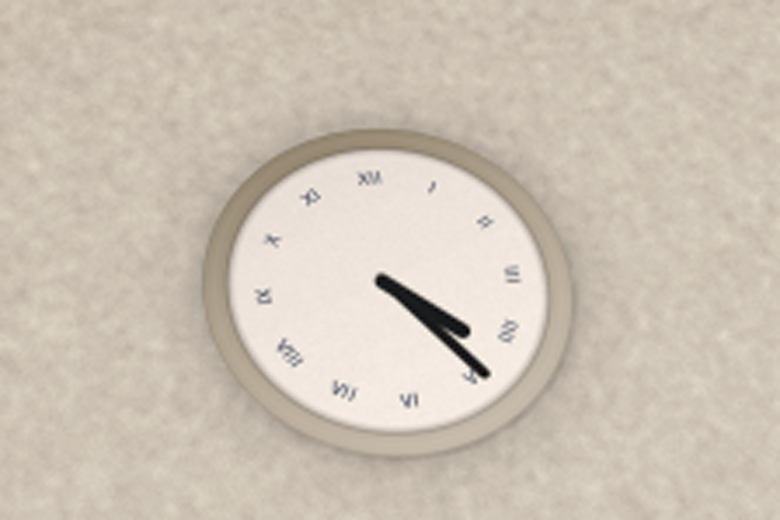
4:24
